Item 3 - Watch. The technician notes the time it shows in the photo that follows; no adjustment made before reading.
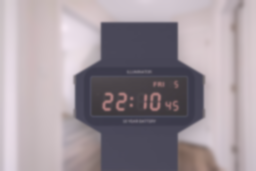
22:10
